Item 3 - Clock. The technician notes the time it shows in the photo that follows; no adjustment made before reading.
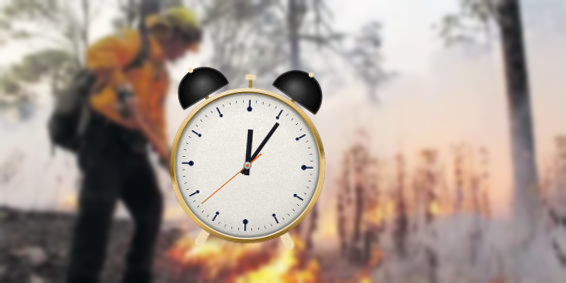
12:05:38
